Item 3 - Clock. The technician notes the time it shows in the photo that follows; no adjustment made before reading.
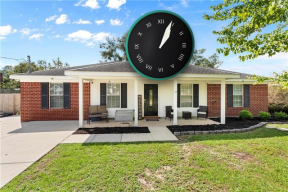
1:04
